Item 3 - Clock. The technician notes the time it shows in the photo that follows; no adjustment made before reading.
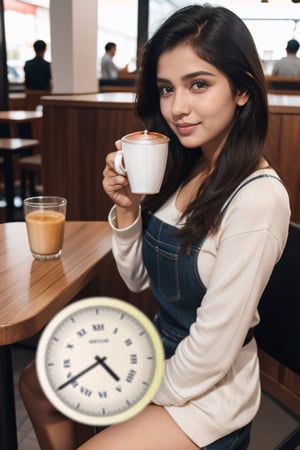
4:40
